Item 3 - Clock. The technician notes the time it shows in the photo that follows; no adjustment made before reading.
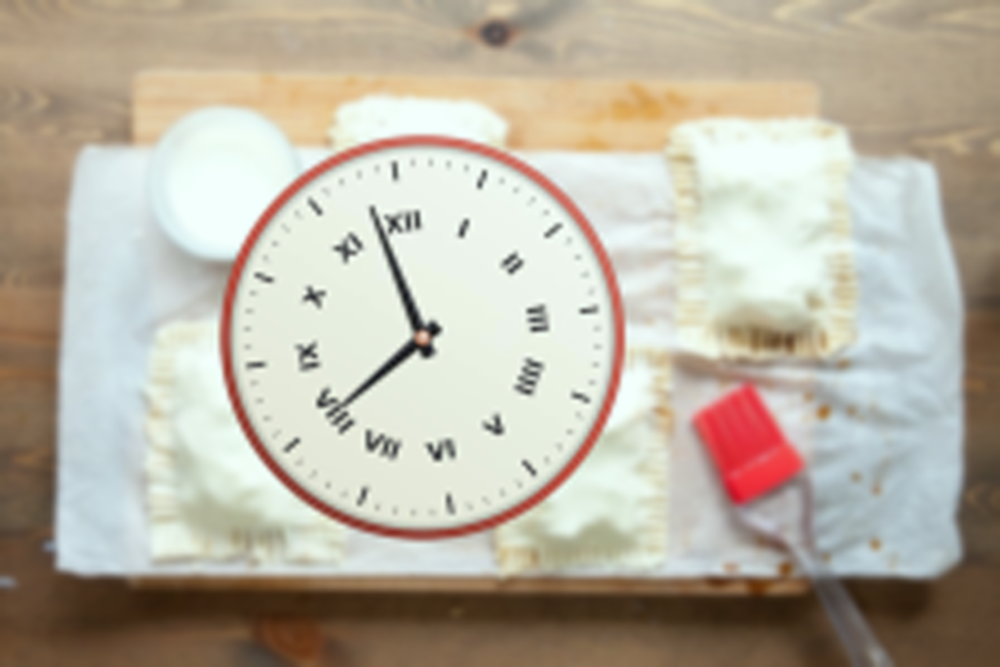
7:58
